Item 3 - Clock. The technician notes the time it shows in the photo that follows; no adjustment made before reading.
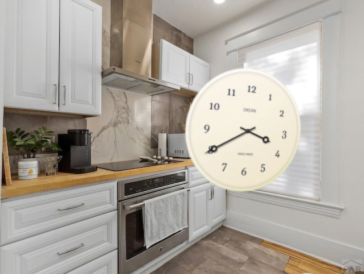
3:40
